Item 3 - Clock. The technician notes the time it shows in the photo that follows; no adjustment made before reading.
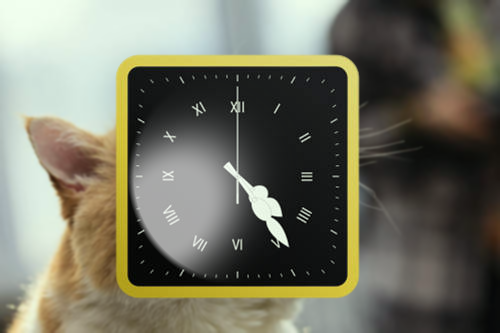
4:24:00
